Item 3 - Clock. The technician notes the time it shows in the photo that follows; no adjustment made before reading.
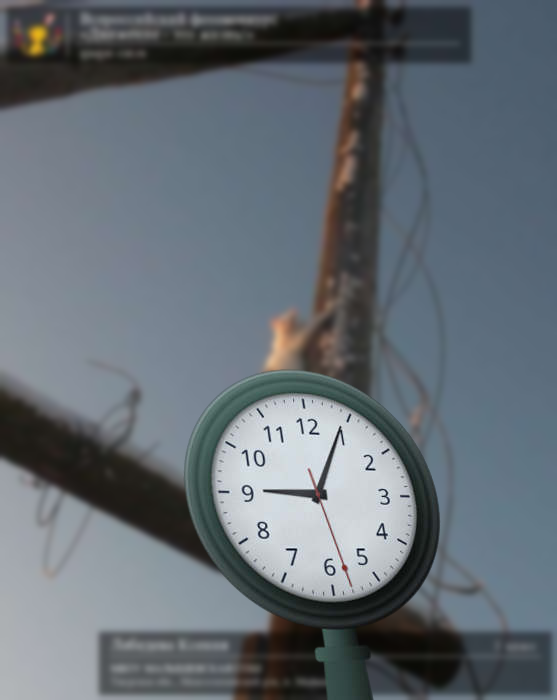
9:04:28
